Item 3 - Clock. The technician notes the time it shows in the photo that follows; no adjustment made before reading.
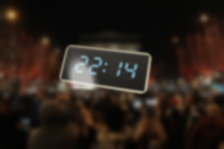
22:14
